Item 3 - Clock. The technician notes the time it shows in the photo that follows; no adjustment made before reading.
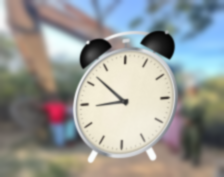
8:52
